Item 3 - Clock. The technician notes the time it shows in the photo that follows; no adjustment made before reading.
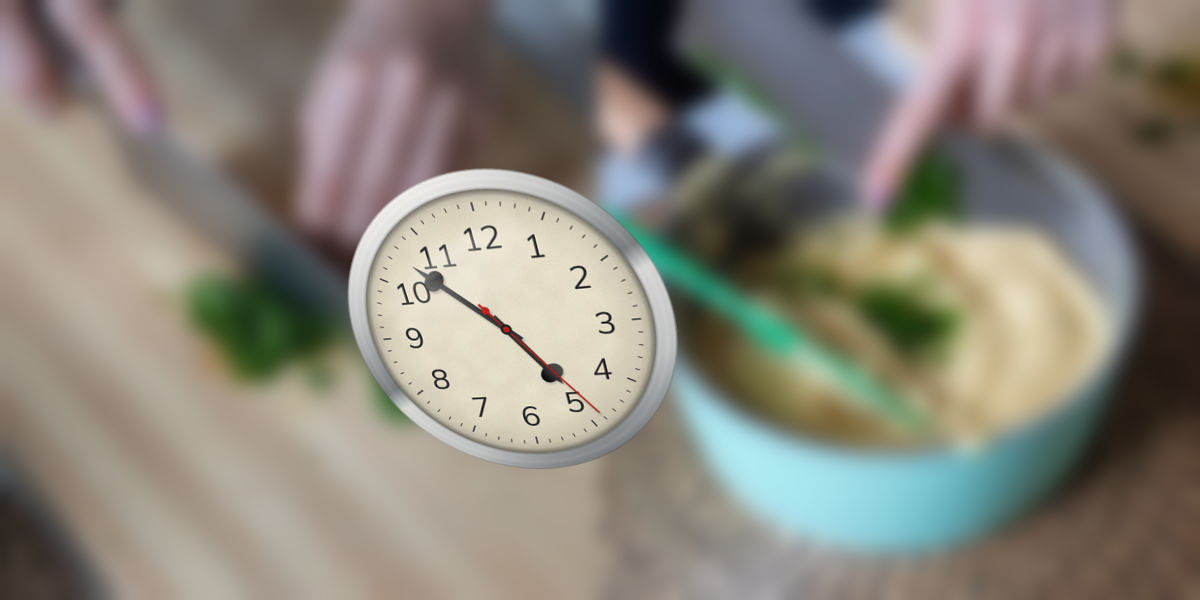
4:52:24
